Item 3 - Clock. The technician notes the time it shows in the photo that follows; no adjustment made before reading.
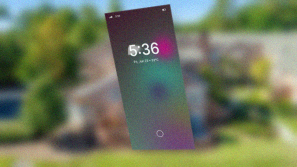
5:36
